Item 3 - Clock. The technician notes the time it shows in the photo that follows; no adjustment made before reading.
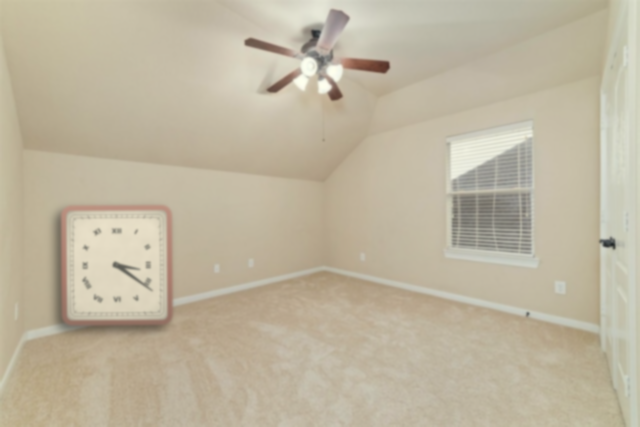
3:21
